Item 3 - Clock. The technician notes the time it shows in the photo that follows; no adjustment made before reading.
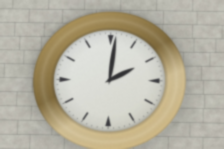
2:01
